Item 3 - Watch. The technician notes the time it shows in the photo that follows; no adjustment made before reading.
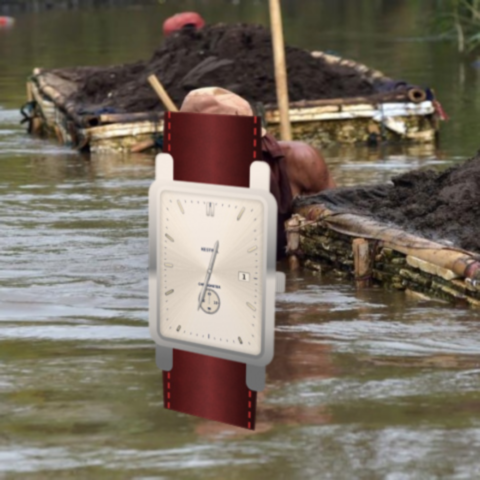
12:33
